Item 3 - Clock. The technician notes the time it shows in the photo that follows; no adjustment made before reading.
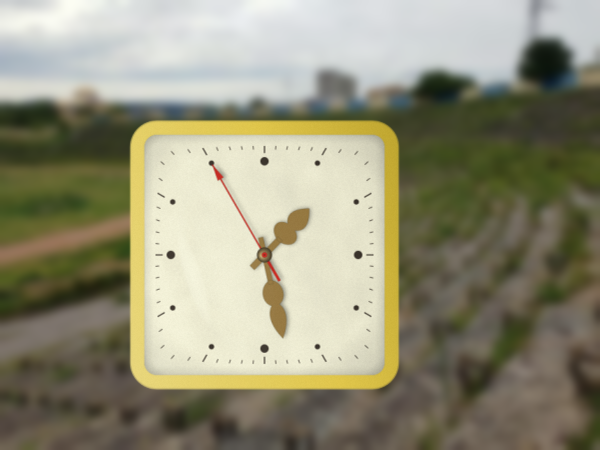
1:27:55
